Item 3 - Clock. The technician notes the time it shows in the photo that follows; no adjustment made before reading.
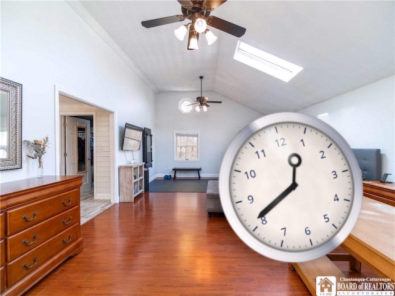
12:41
